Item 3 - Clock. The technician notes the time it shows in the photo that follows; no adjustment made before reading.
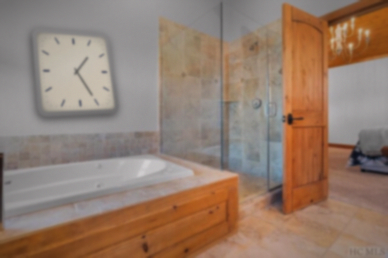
1:25
